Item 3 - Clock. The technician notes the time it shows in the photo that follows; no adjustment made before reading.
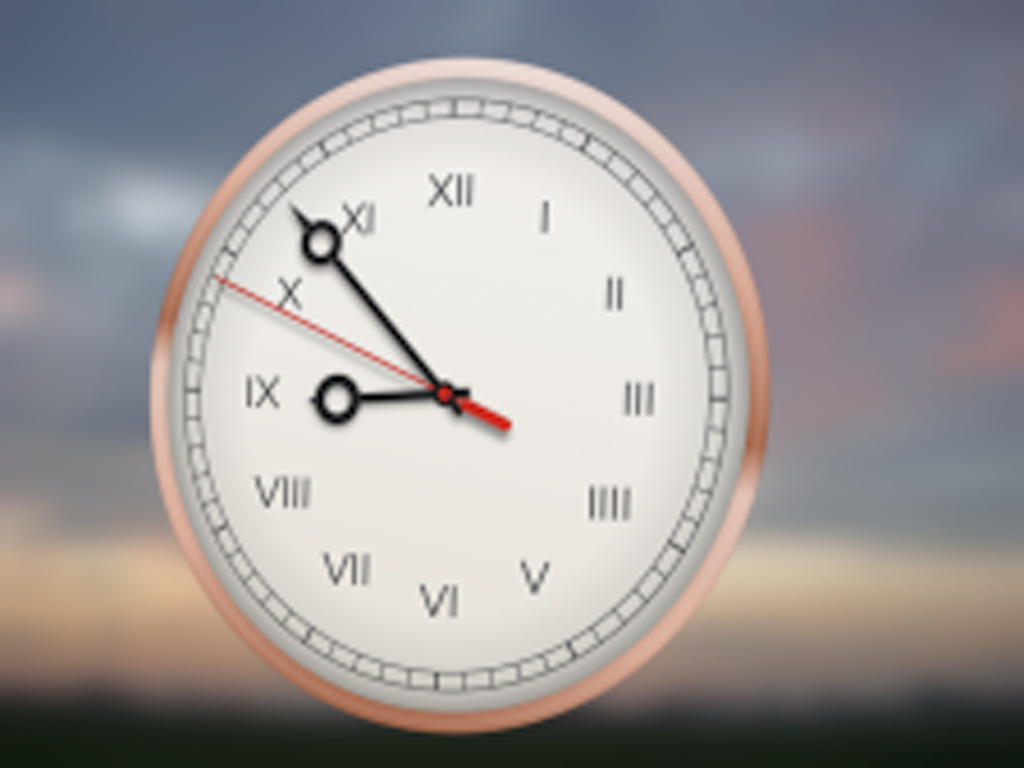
8:52:49
